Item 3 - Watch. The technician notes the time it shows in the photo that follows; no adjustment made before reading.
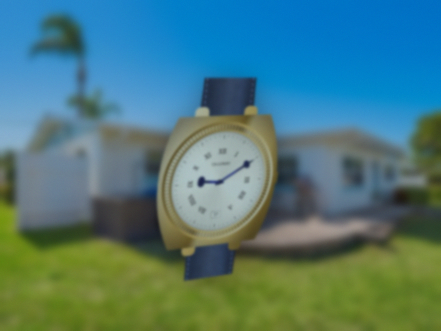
9:10
